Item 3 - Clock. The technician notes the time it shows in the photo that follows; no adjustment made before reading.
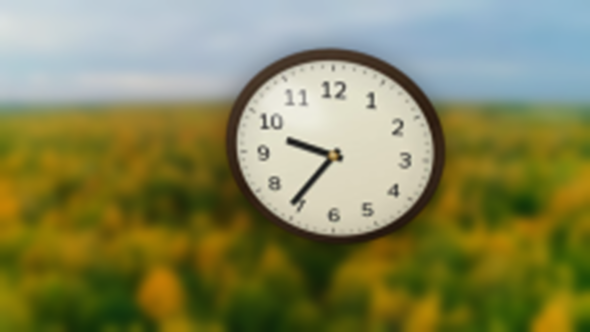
9:36
